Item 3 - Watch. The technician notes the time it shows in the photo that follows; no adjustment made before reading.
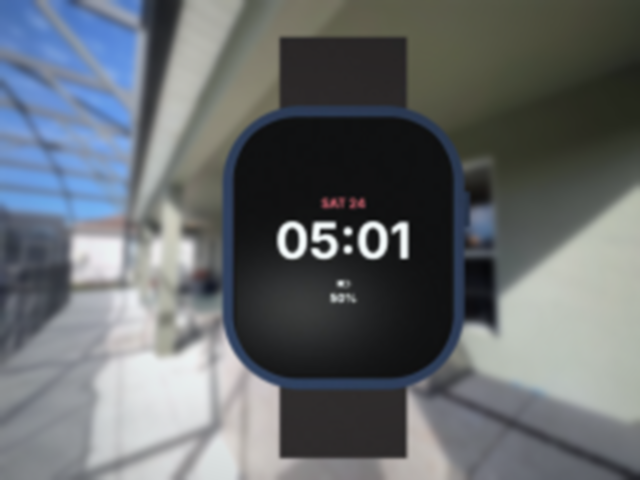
5:01
